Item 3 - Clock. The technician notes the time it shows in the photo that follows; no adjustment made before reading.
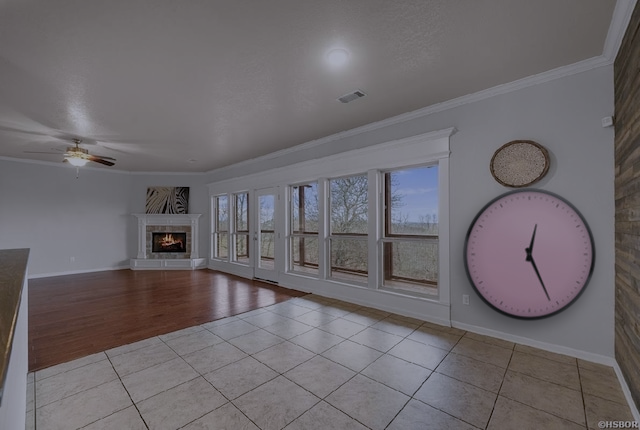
12:26
